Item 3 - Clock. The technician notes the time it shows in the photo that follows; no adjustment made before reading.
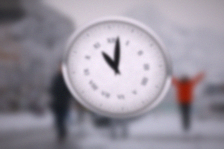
11:02
